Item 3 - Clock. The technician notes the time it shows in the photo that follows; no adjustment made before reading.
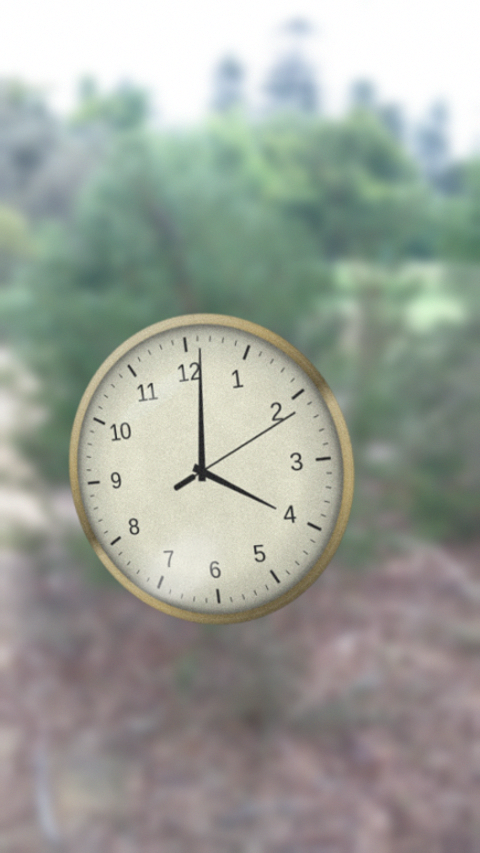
4:01:11
